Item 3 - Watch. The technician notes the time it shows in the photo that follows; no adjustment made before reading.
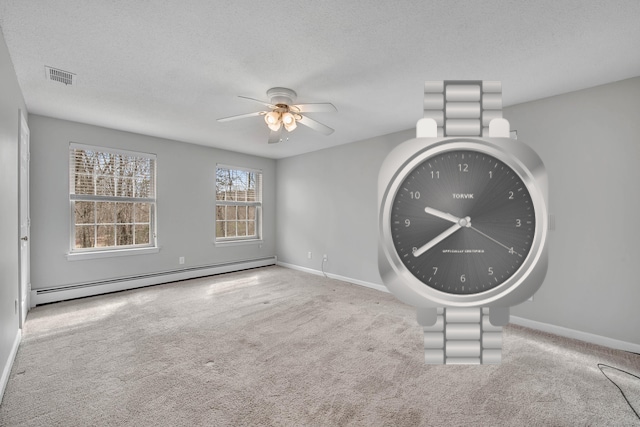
9:39:20
